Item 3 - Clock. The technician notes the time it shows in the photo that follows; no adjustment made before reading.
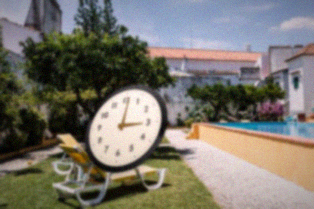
3:01
